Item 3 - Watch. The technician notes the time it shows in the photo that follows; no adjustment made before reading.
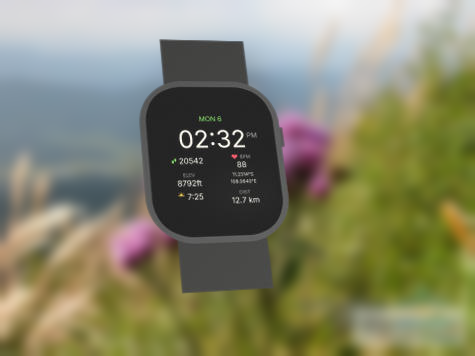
2:32
